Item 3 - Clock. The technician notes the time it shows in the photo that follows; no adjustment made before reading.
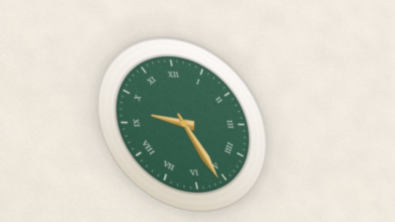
9:26
